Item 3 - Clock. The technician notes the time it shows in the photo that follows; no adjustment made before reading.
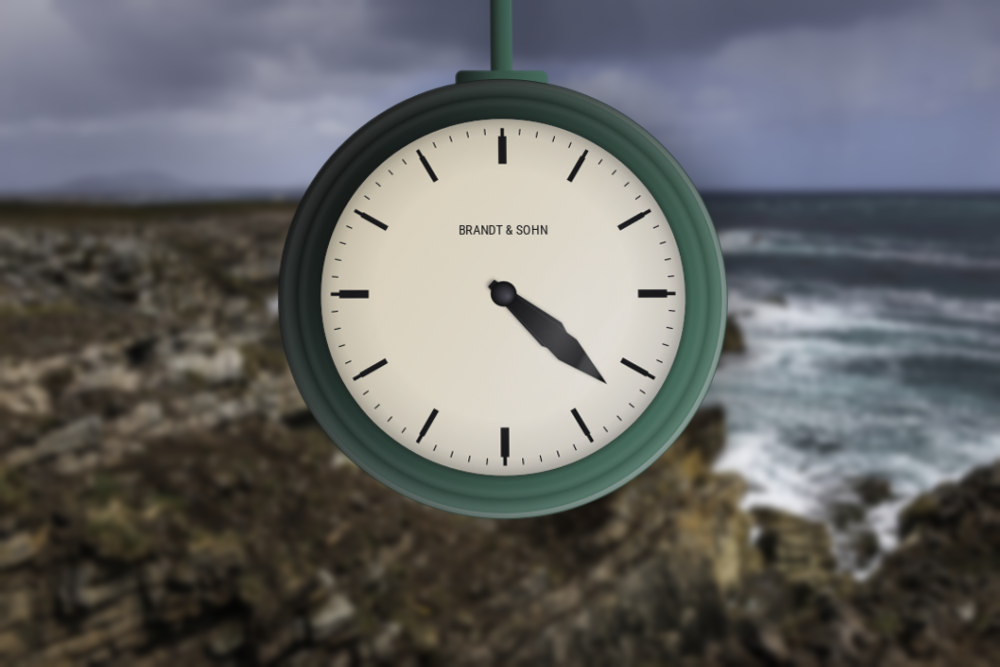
4:22
